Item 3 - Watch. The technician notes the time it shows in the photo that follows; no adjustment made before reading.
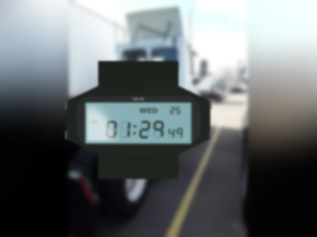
1:29:49
